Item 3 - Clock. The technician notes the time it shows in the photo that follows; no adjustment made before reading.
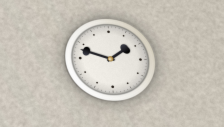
1:48
